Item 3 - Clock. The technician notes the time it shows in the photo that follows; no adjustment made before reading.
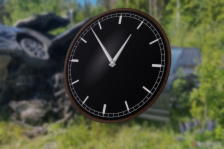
12:53
